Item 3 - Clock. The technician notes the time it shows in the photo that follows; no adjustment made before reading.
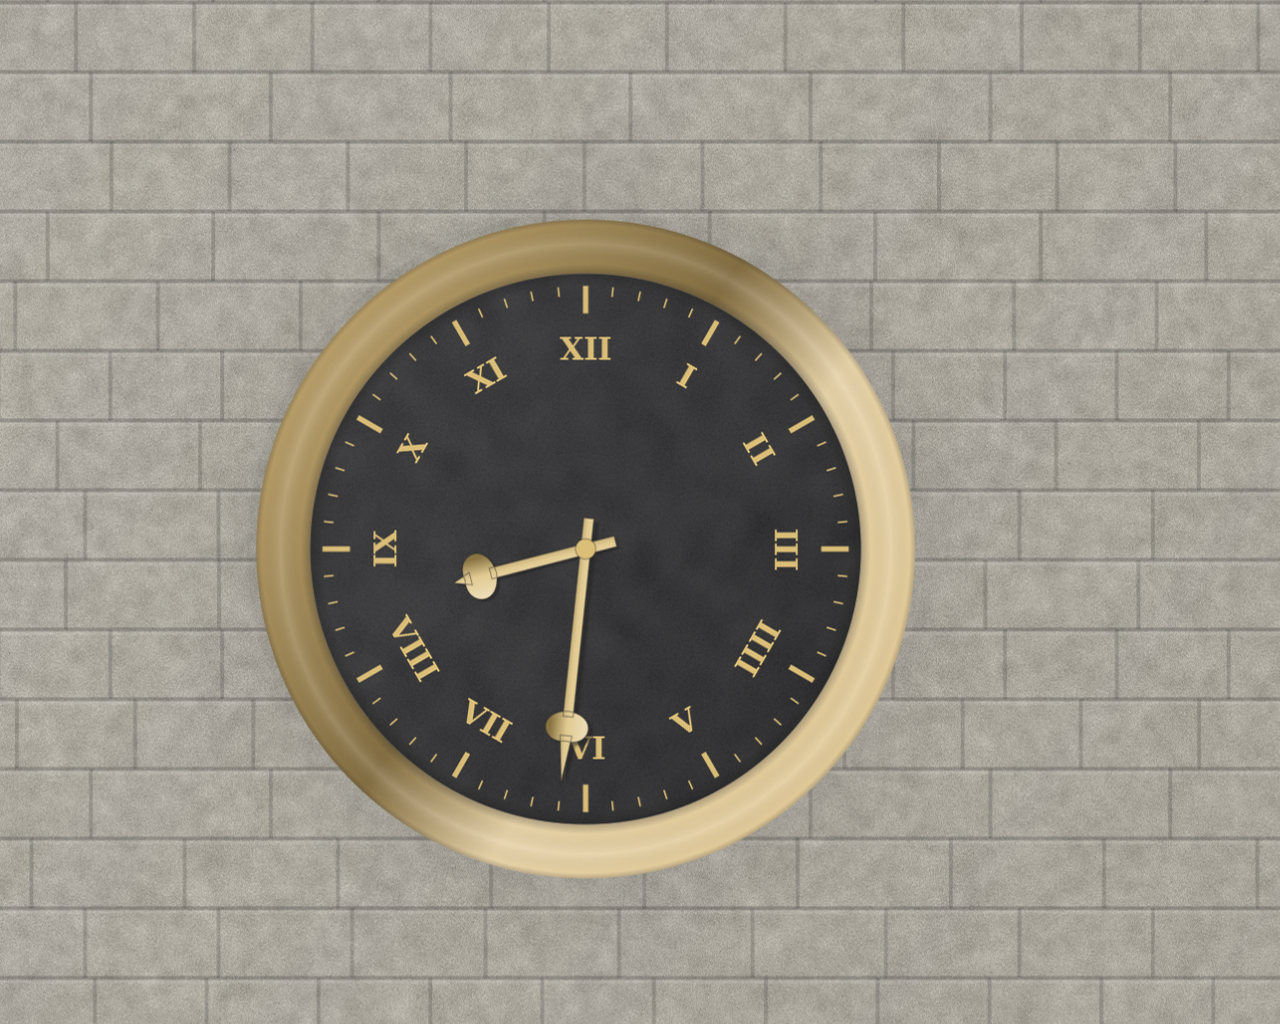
8:31
